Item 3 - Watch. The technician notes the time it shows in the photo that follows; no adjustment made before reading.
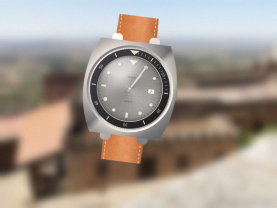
1:05
